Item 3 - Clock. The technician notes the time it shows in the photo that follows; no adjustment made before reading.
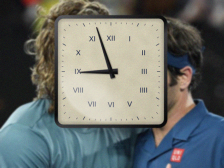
8:57
